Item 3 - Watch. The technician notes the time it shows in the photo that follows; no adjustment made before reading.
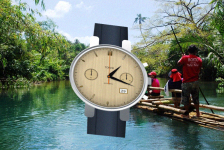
1:18
